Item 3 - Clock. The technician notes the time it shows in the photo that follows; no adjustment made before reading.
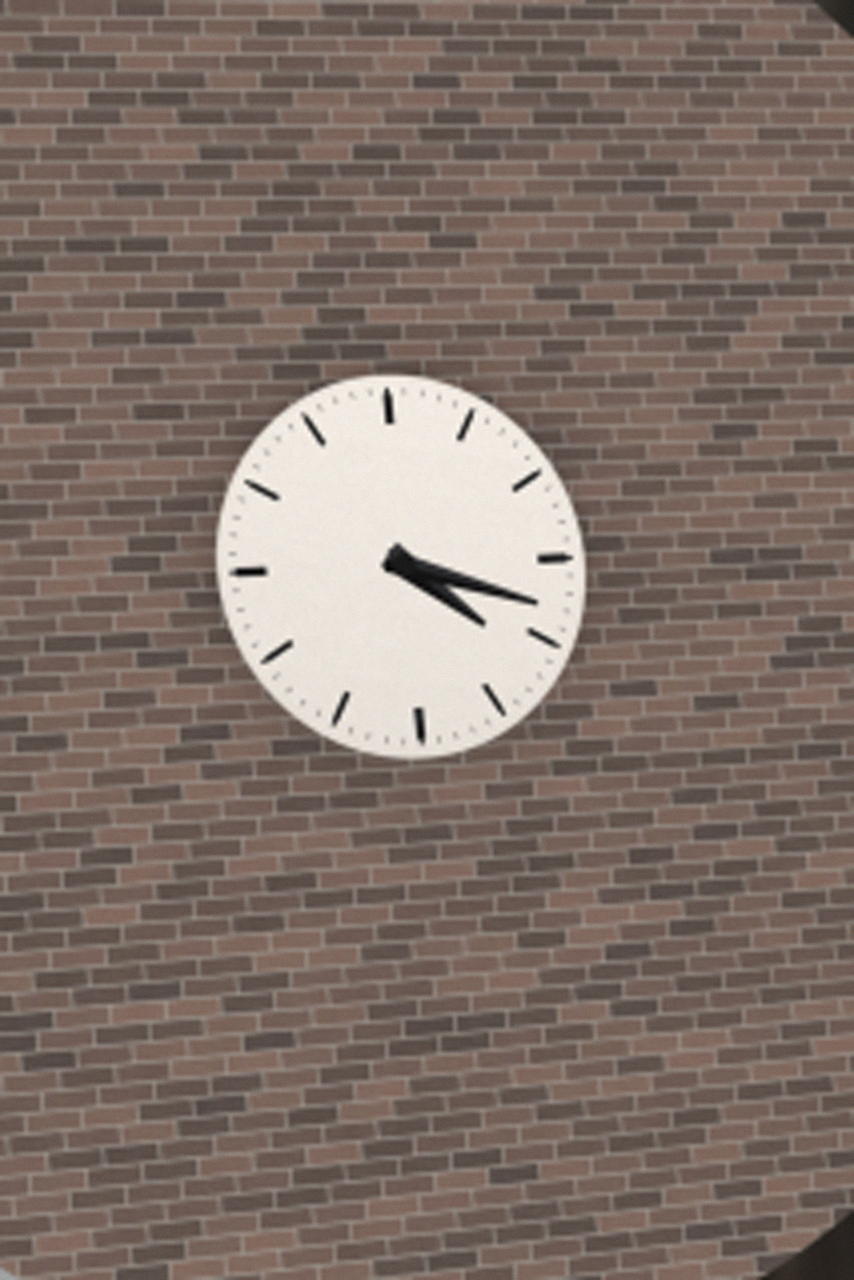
4:18
